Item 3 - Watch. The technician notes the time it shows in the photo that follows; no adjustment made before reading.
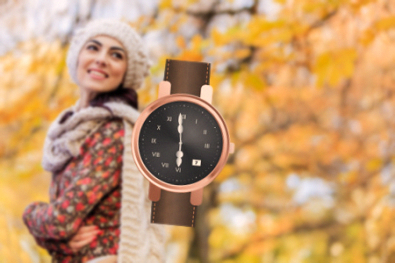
5:59
